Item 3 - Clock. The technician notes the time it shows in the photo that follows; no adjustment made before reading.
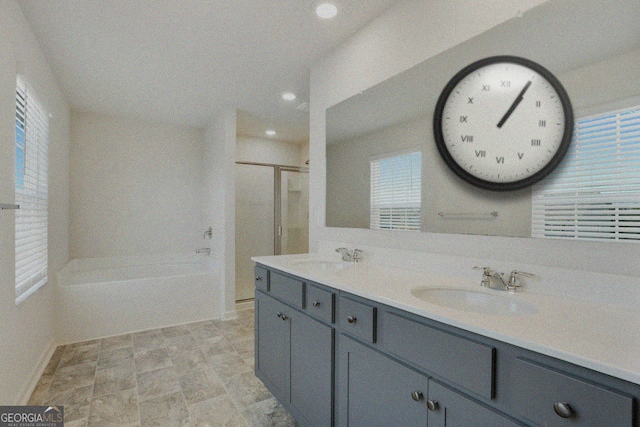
1:05
